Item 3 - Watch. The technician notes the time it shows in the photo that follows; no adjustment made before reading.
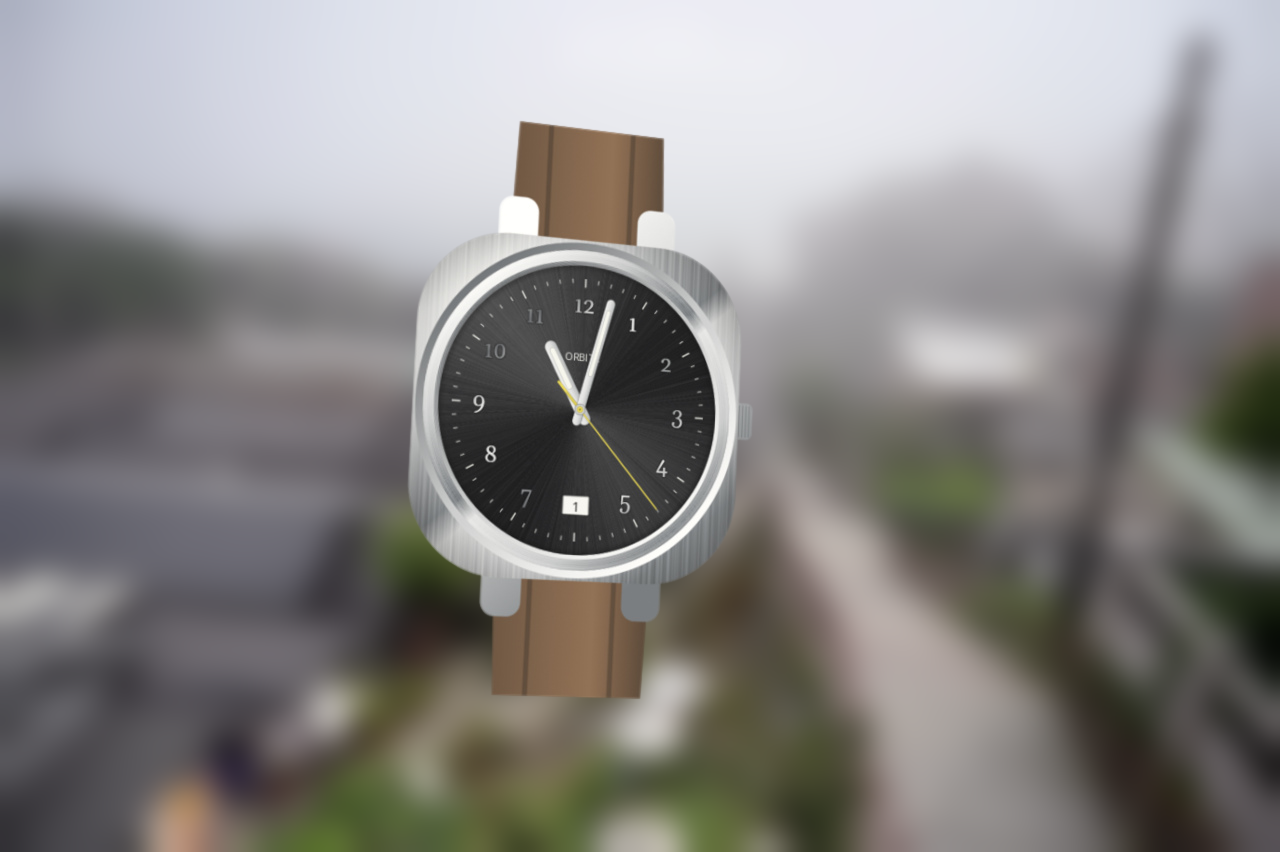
11:02:23
